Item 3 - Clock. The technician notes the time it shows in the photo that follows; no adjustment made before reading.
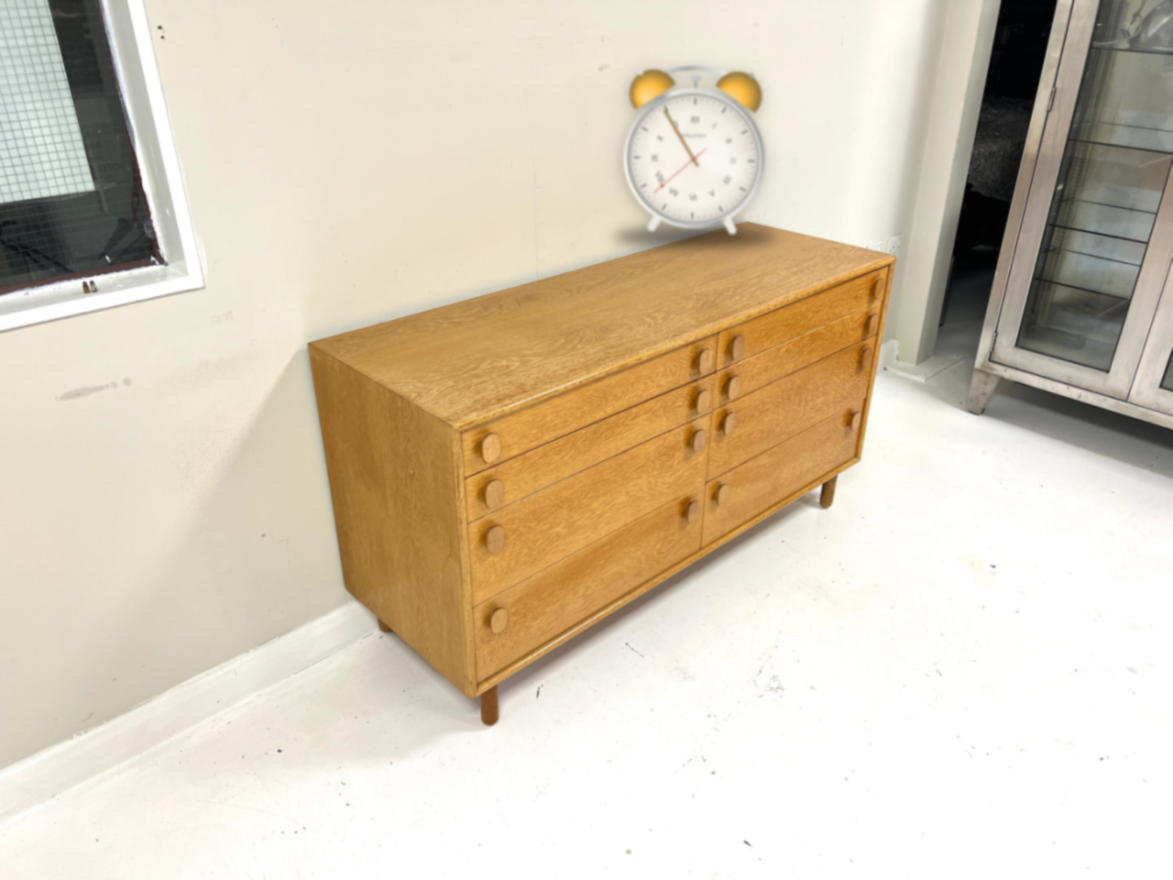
10:54:38
